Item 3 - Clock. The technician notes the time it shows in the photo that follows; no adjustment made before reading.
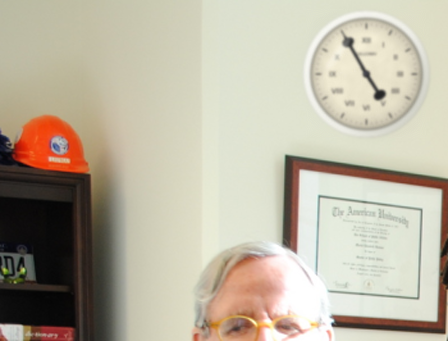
4:55
